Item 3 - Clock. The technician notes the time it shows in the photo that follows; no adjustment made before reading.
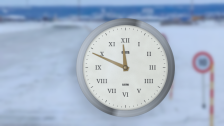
11:49
